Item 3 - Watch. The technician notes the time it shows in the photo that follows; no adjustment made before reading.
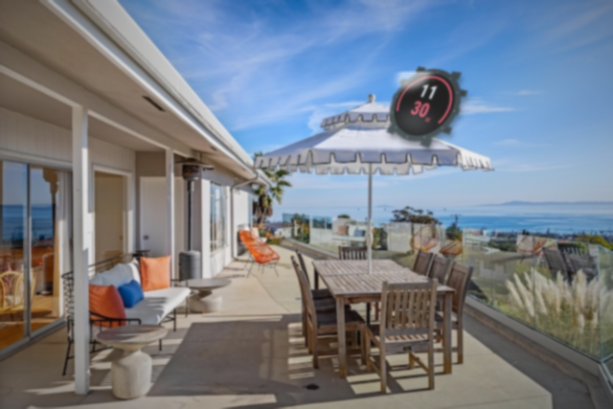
11:30
